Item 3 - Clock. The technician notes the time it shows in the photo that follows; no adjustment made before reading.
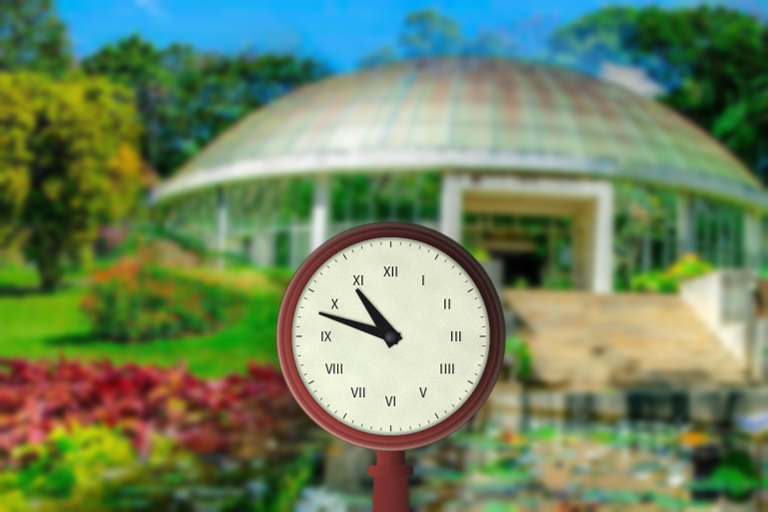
10:48
